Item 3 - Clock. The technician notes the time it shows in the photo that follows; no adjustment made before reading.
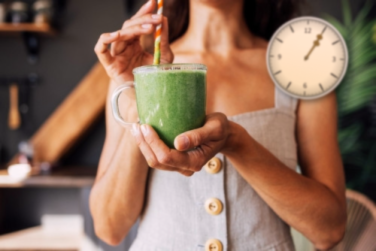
1:05
